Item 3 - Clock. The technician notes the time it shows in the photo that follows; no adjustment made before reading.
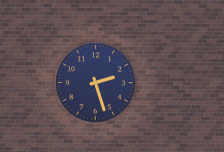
2:27
